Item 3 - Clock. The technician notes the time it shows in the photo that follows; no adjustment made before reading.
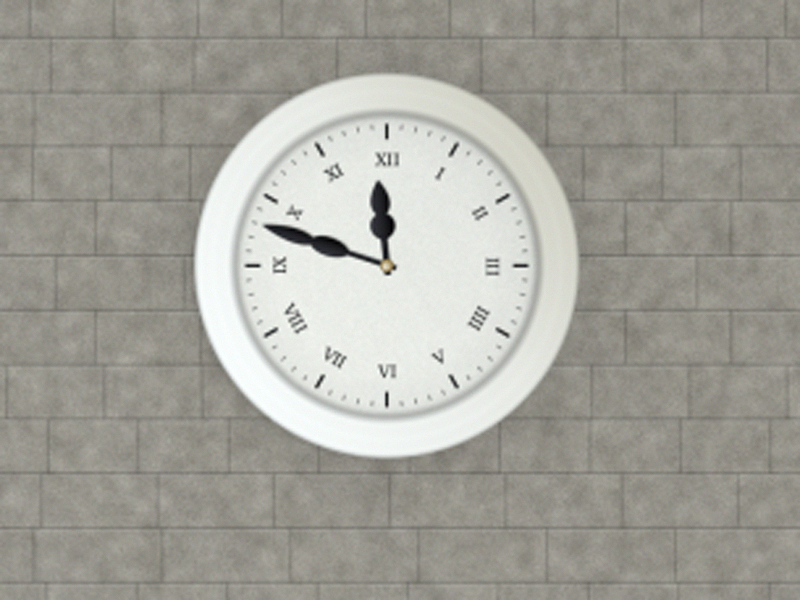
11:48
